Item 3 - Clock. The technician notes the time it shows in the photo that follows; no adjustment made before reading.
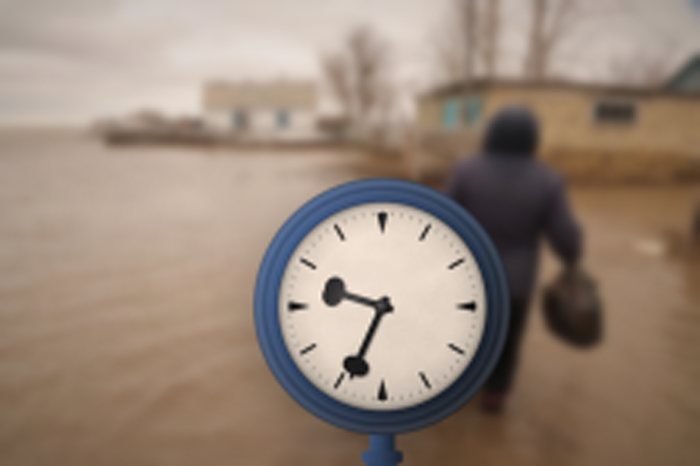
9:34
